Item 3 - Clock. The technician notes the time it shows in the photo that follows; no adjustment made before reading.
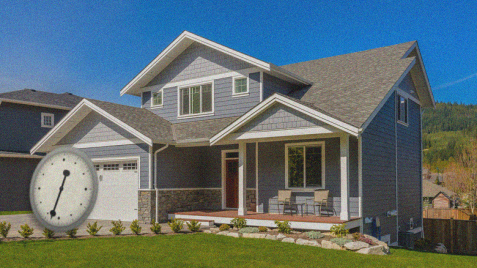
12:33
